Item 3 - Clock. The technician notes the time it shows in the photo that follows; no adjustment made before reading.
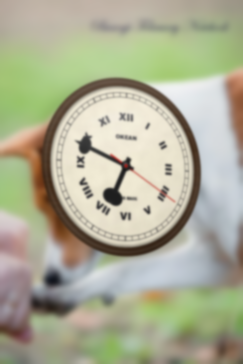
6:48:20
